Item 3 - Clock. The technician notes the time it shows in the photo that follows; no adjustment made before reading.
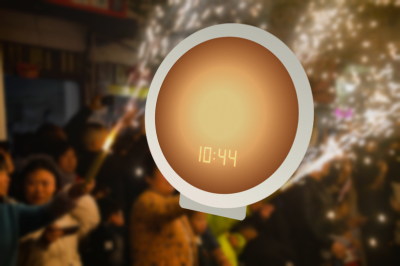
10:44
